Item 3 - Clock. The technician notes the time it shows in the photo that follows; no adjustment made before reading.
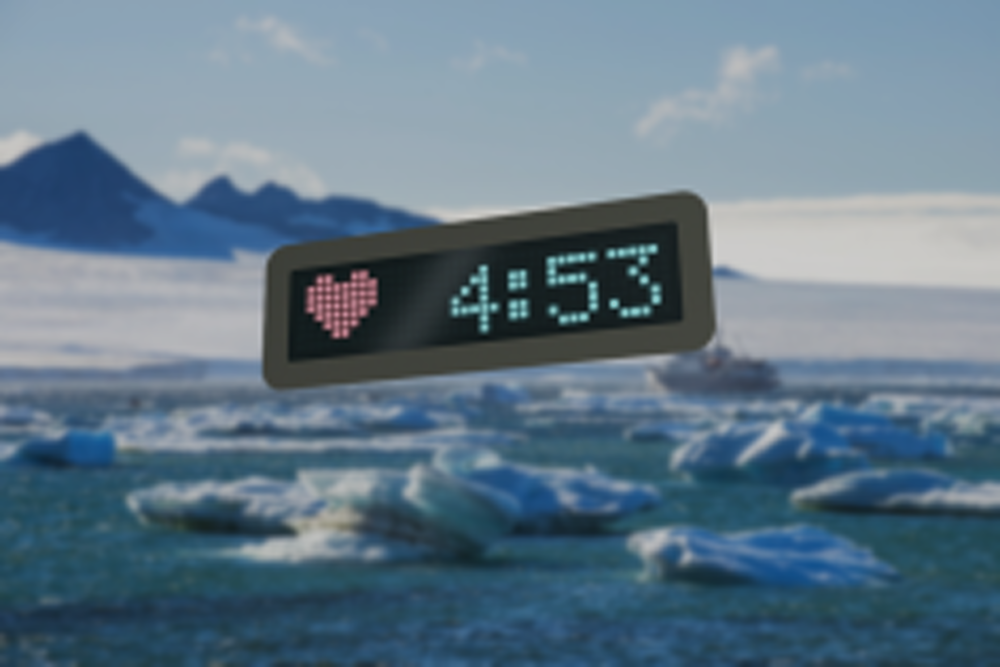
4:53
